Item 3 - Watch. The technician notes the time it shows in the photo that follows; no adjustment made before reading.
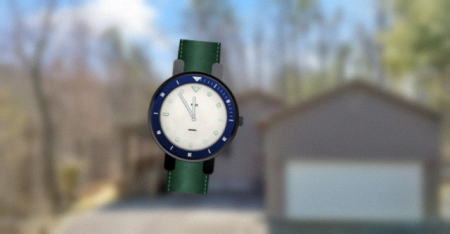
11:54
